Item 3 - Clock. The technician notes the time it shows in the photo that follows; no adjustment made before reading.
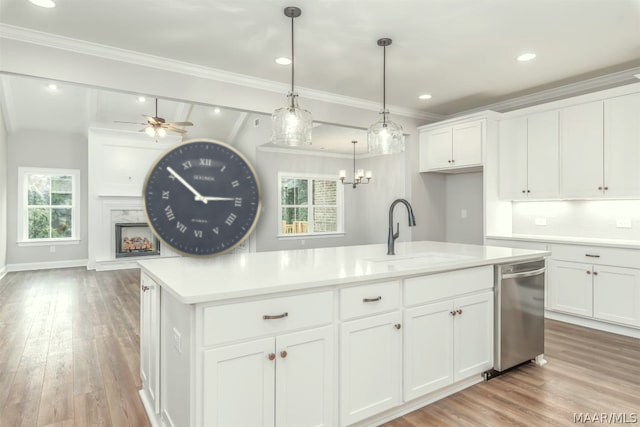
2:51
